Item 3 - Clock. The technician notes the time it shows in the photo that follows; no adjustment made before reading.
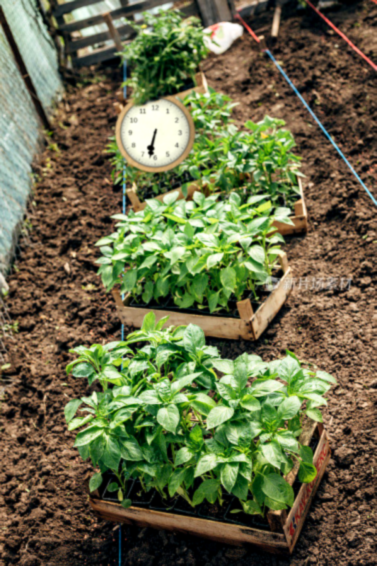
6:32
